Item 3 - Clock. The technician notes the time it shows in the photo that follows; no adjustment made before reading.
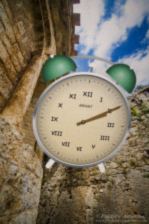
2:10
